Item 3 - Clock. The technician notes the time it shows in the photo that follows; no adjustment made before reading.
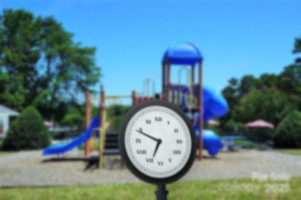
6:49
